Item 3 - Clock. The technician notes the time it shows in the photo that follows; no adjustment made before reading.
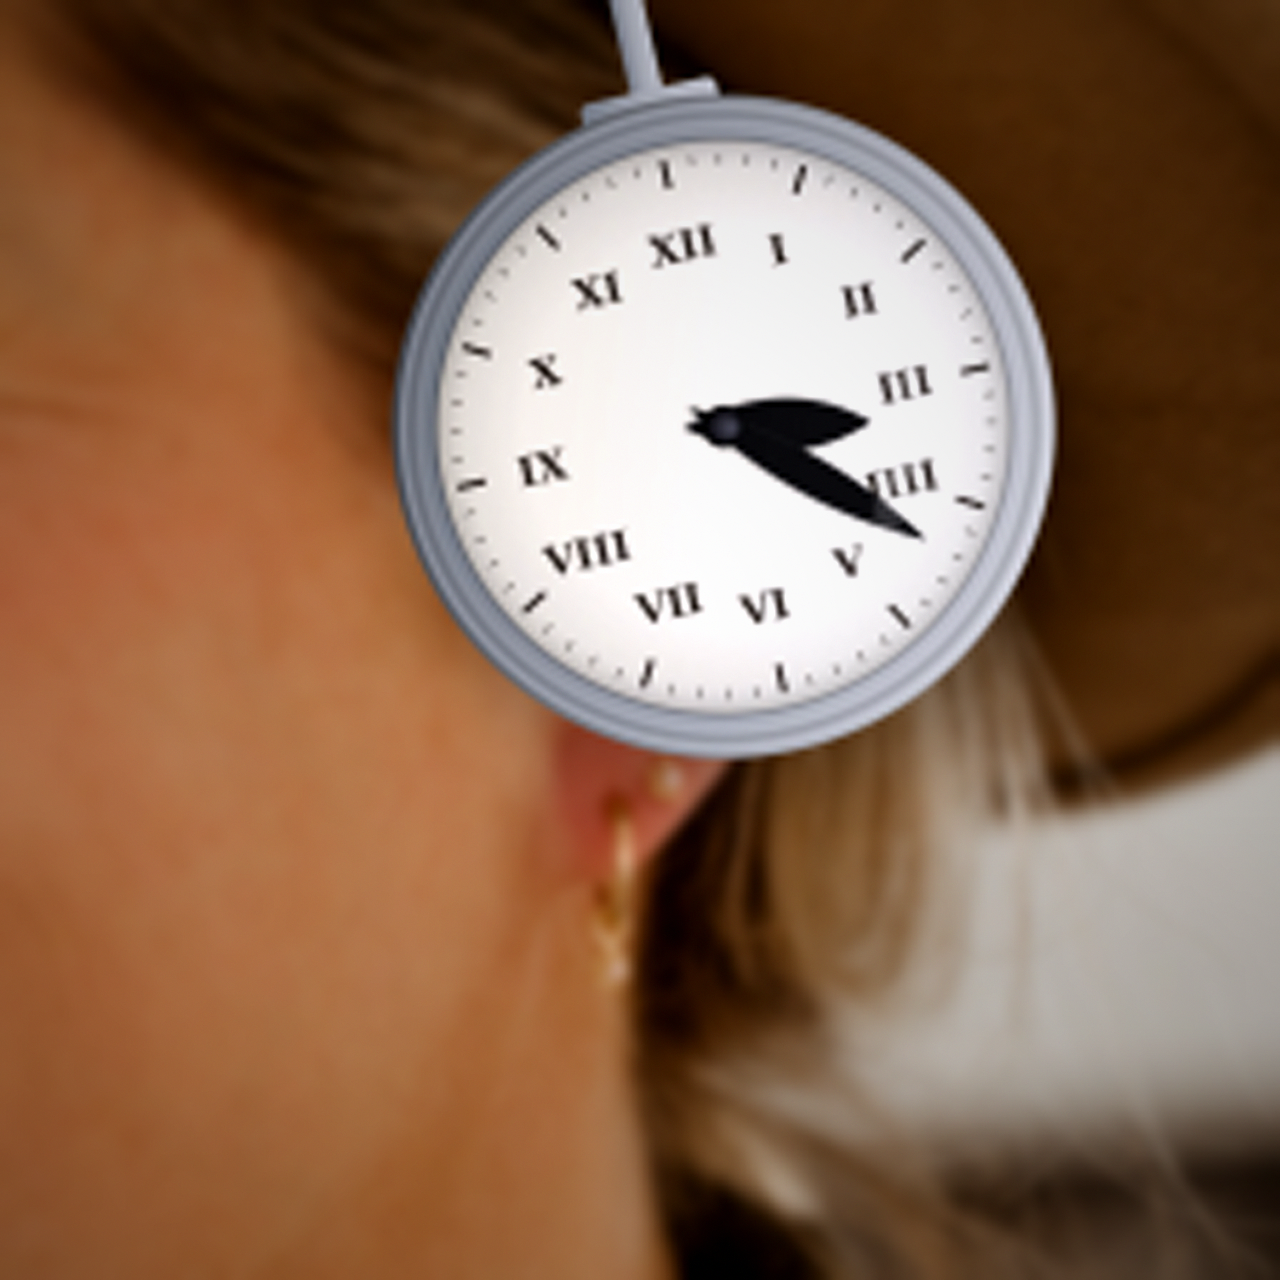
3:22
